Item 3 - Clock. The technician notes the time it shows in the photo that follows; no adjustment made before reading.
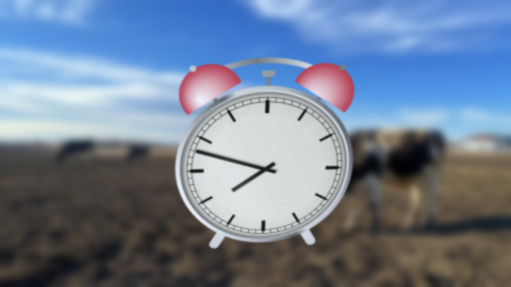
7:48
